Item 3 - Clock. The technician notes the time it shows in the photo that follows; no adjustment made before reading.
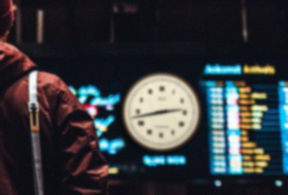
2:43
